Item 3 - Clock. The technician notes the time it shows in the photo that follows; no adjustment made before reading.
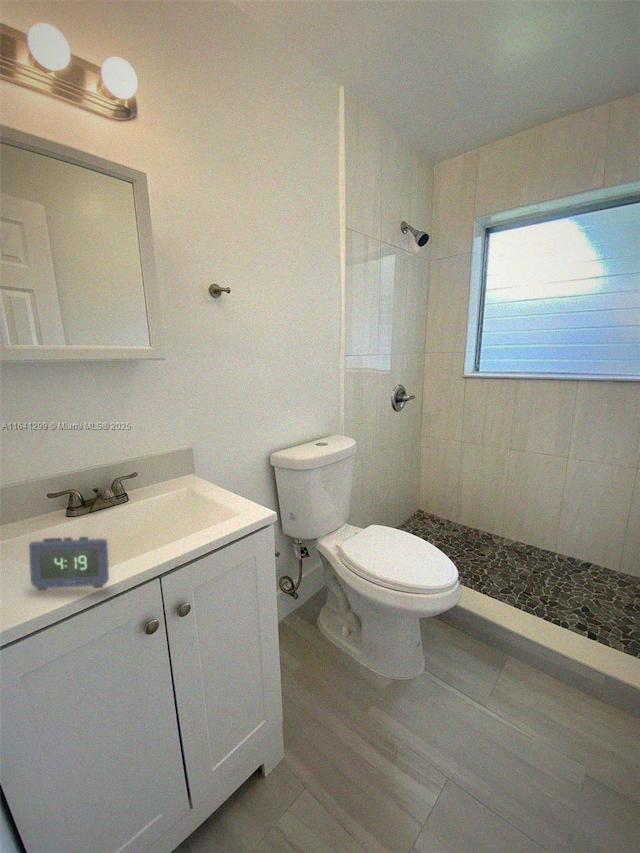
4:19
